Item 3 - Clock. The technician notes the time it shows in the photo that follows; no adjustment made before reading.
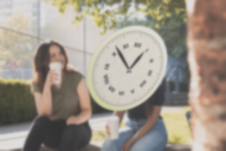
12:52
